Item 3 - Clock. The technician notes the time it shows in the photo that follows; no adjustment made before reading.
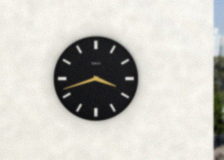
3:42
